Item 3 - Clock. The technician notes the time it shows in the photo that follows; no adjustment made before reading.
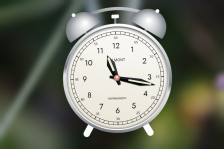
11:17
